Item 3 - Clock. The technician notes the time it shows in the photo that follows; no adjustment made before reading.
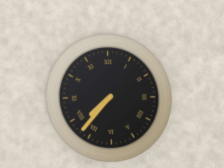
7:37
